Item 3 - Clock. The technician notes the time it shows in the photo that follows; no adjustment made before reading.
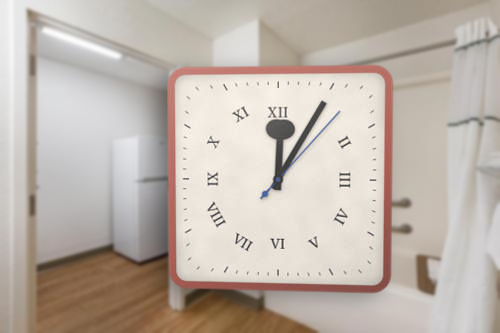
12:05:07
